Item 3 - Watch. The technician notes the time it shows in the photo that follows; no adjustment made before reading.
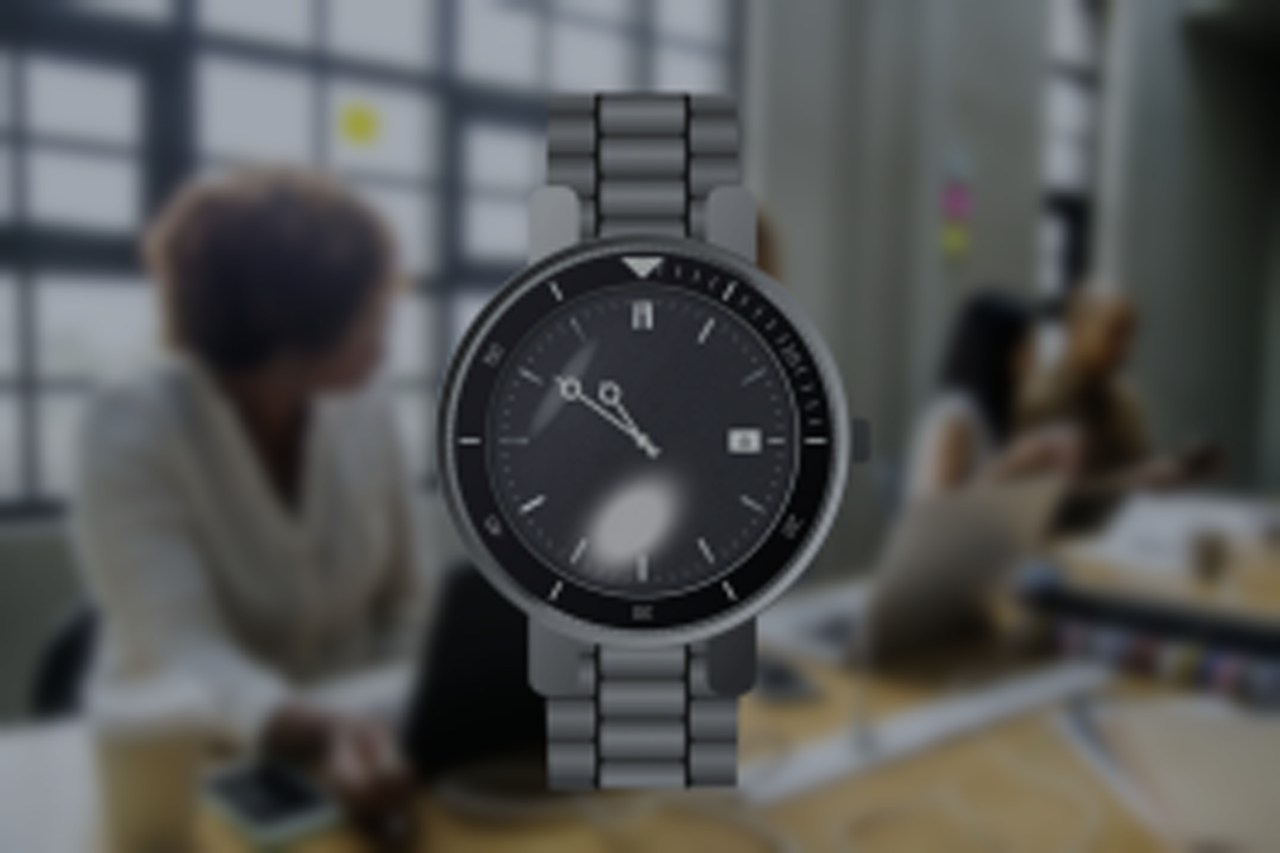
10:51
